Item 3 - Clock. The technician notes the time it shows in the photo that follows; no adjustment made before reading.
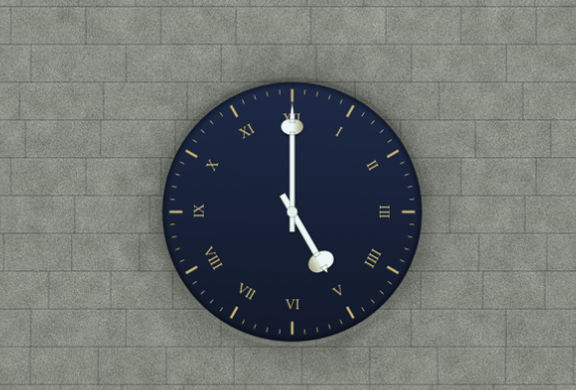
5:00
